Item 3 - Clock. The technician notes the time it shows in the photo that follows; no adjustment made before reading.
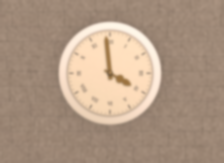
3:59
